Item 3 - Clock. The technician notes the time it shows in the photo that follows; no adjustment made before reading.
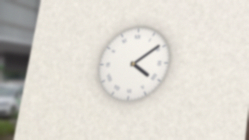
4:09
